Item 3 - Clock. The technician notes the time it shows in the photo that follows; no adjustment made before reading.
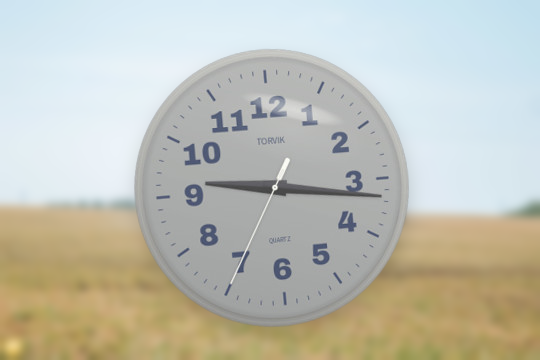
9:16:35
